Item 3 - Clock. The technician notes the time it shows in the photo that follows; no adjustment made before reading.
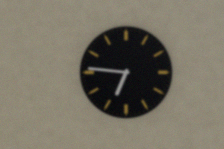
6:46
